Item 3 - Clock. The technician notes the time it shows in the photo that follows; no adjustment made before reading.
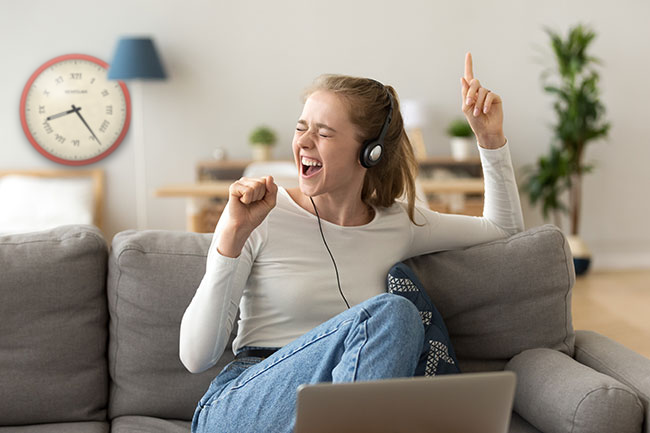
8:24
